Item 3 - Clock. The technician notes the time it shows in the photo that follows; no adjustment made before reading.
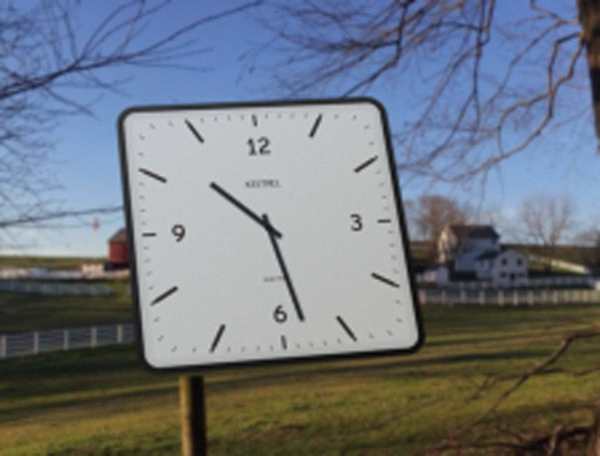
10:28
